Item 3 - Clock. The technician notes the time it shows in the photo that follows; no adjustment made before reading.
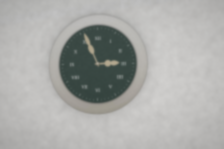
2:56
